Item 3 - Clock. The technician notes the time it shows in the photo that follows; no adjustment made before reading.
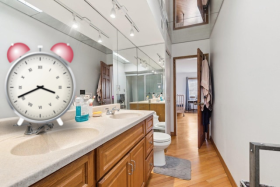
3:41
